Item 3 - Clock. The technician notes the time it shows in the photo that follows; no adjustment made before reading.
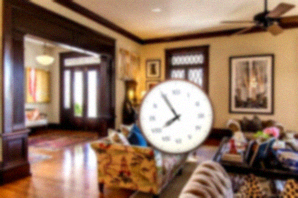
7:55
